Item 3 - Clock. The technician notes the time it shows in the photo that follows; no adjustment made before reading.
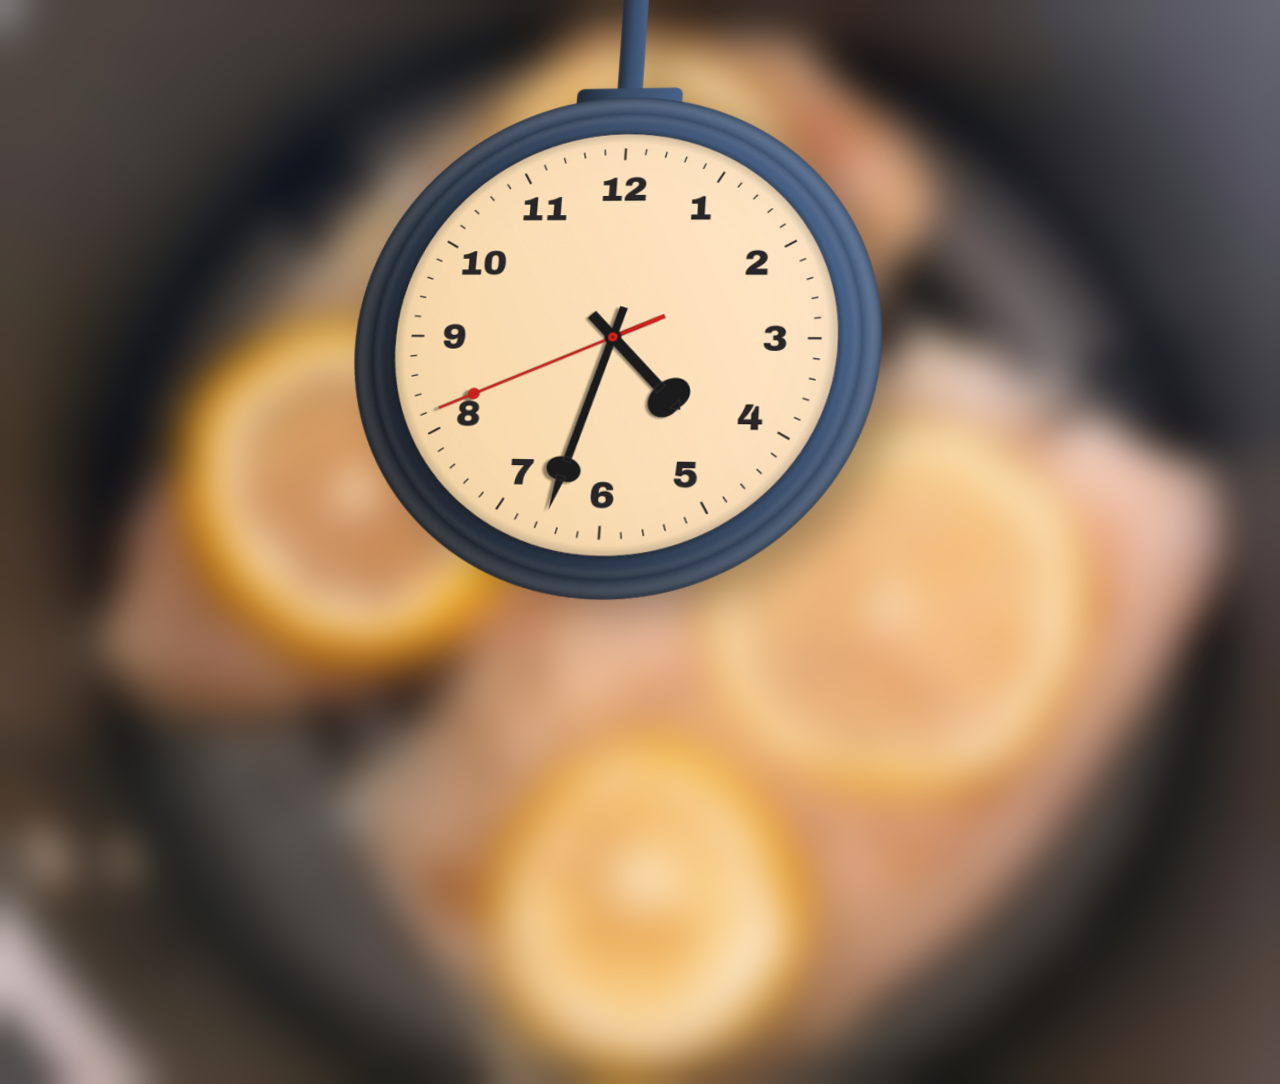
4:32:41
